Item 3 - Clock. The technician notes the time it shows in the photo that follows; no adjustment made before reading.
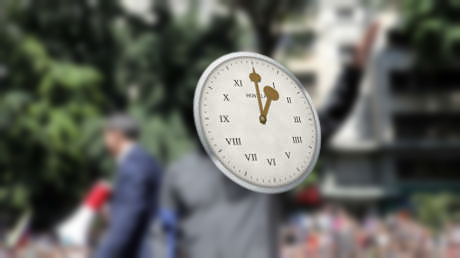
1:00
